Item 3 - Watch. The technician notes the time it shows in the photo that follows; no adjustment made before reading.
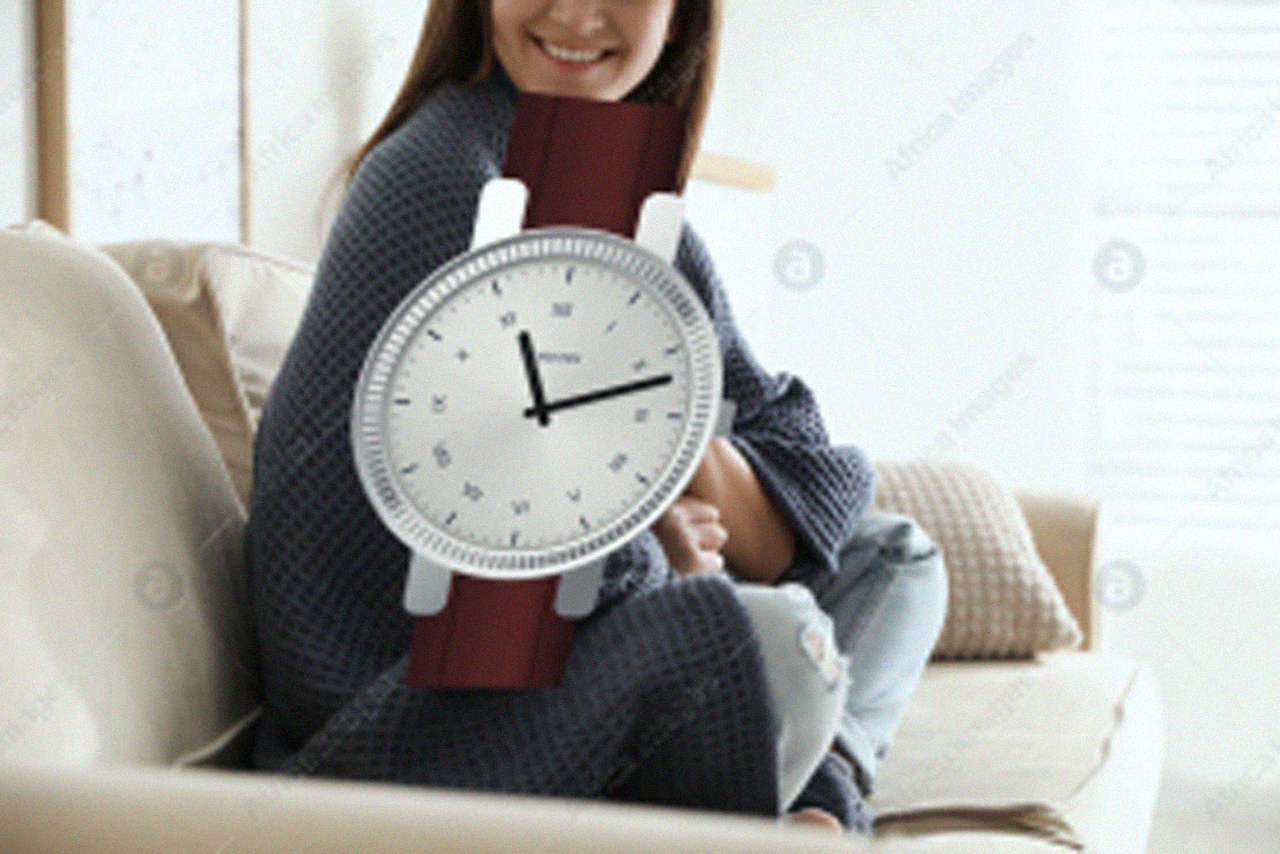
11:12
